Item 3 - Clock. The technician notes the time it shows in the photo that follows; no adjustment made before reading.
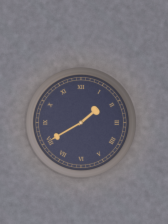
1:40
